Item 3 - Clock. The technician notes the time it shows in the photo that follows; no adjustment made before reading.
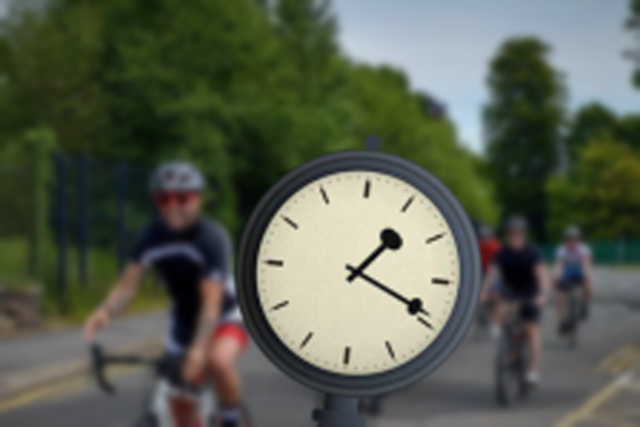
1:19
